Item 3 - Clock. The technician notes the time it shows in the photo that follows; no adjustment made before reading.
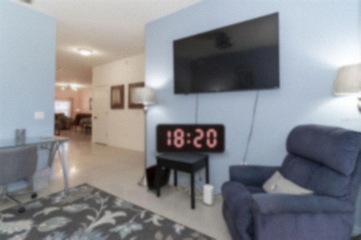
18:20
